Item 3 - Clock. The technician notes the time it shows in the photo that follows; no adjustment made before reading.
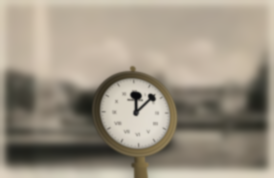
12:08
